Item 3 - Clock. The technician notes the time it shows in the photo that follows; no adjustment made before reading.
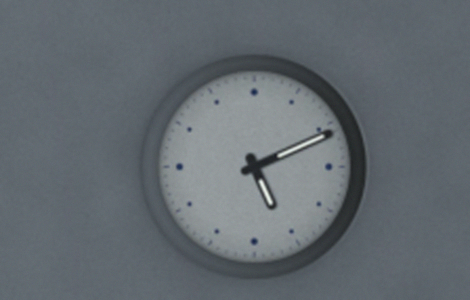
5:11
